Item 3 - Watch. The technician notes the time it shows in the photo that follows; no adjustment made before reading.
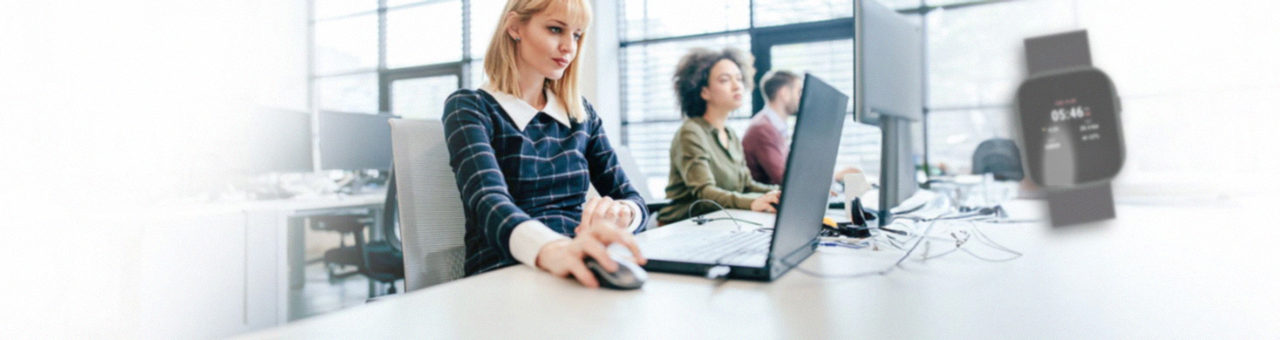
5:46
